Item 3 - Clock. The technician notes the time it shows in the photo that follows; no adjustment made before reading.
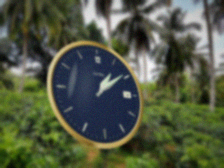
1:09
